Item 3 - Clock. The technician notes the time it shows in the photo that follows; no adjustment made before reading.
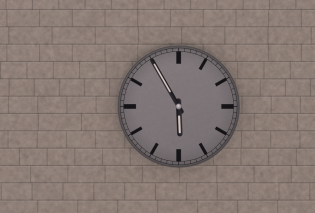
5:55
